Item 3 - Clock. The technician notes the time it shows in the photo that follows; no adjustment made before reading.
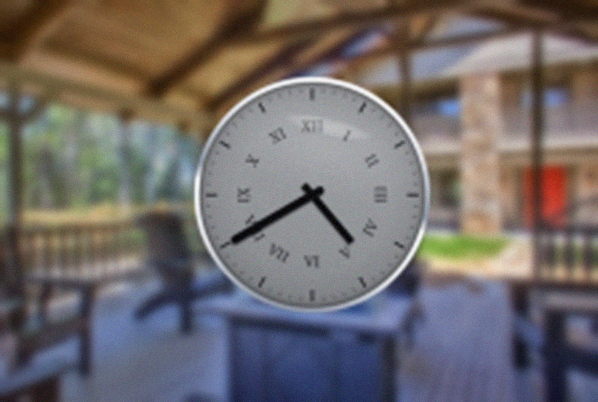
4:40
